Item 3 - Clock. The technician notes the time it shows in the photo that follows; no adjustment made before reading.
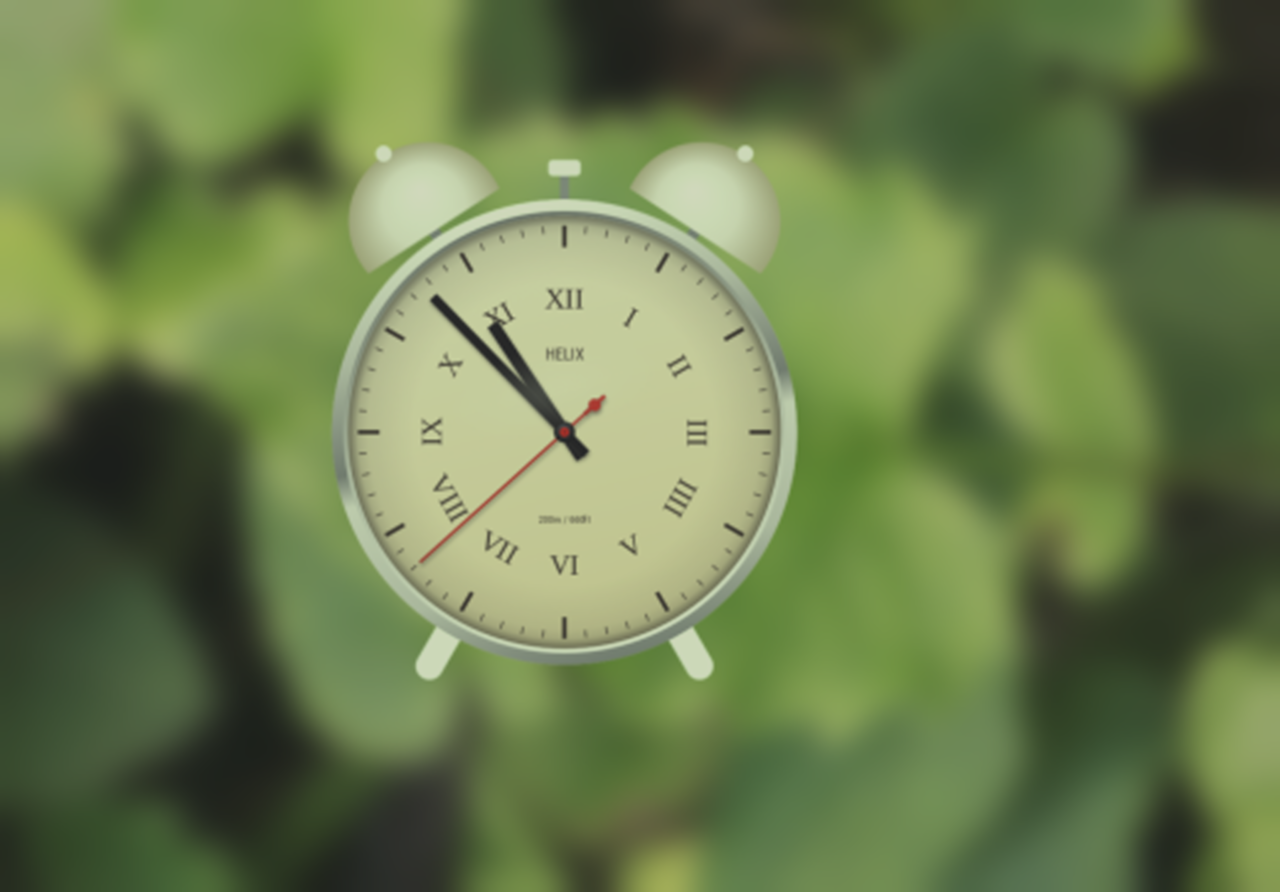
10:52:38
